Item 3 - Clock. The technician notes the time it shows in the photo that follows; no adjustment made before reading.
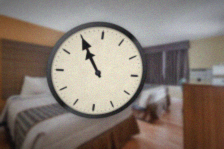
10:55
